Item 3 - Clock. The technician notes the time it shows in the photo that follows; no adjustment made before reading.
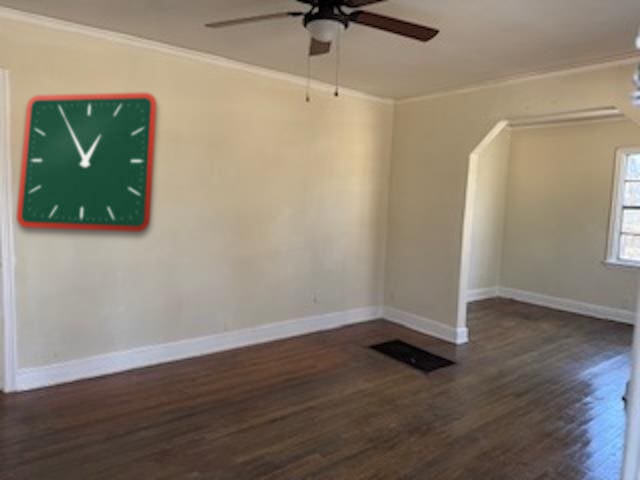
12:55
